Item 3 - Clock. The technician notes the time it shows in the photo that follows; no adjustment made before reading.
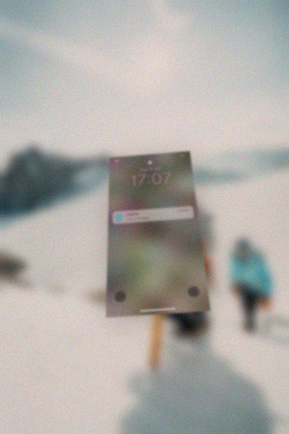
17:07
